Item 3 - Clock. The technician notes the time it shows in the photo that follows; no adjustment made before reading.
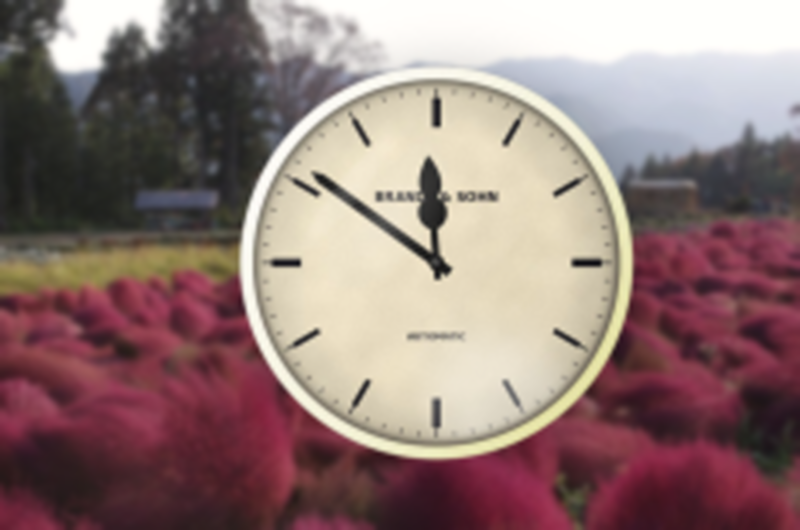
11:51
